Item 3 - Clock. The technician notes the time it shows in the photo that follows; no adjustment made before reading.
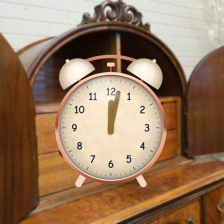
12:02
